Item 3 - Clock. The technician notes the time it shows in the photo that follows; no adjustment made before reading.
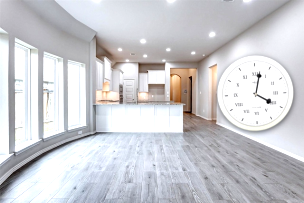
4:02
